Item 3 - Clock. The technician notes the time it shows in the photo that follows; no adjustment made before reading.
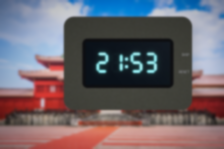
21:53
